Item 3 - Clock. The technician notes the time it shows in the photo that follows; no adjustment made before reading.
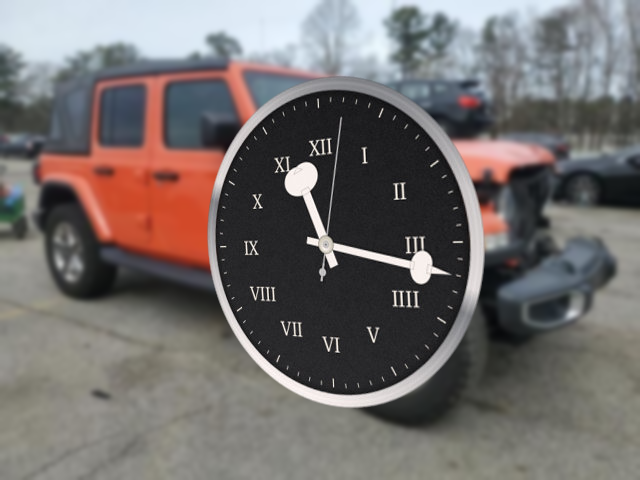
11:17:02
